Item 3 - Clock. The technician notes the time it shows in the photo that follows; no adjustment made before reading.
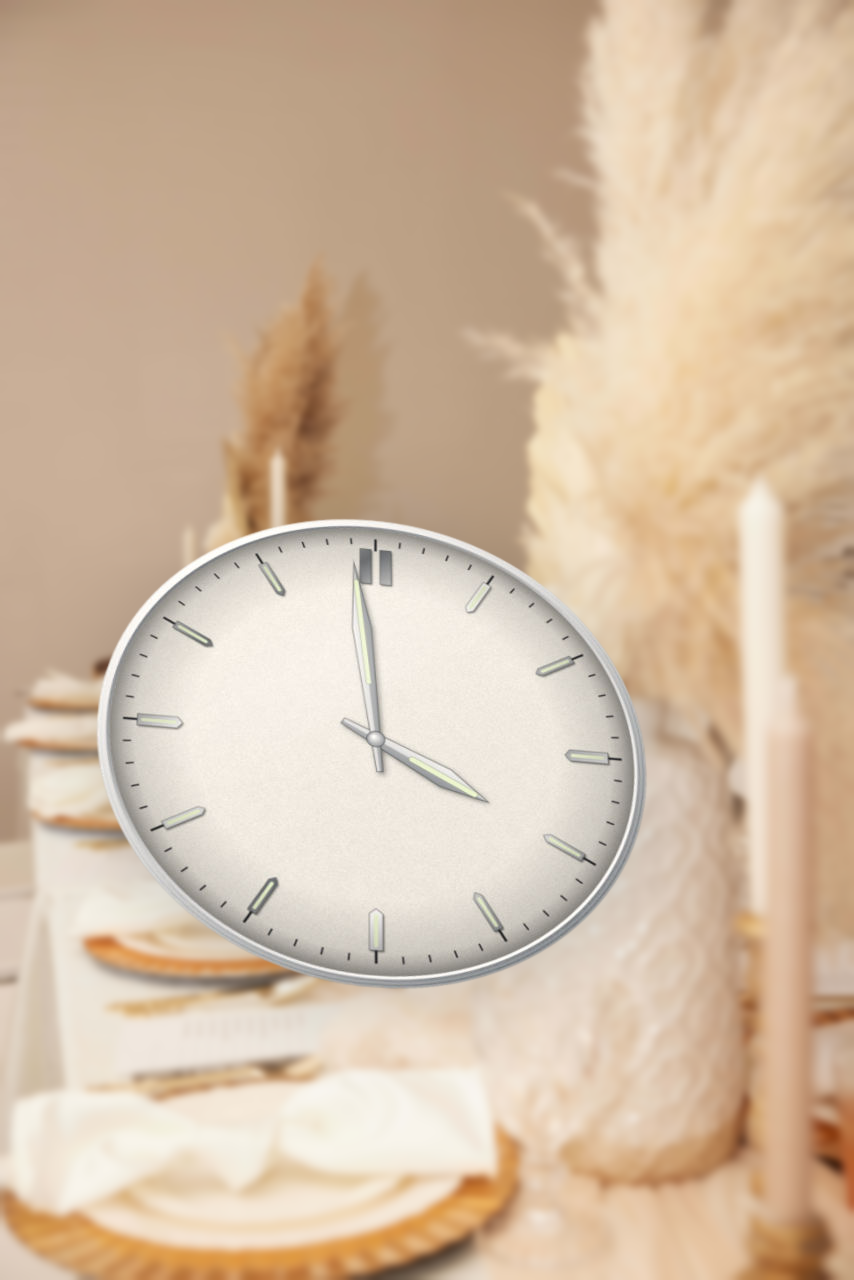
3:59
